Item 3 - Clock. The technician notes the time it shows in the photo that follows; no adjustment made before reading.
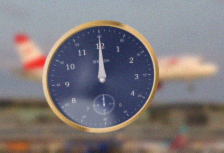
12:00
